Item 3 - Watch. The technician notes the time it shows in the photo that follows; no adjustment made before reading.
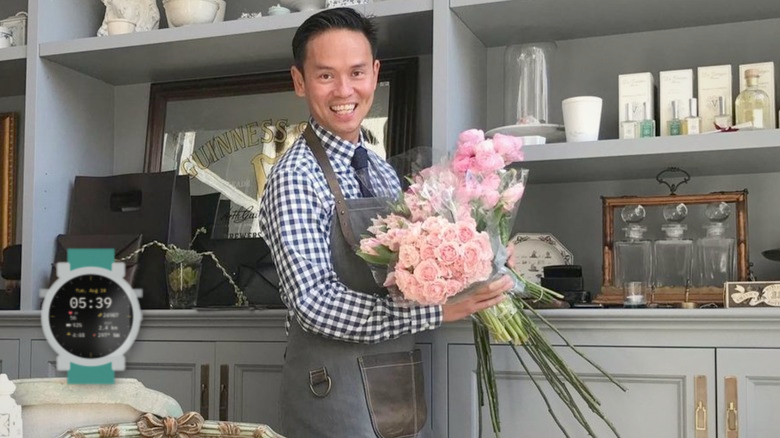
5:39
